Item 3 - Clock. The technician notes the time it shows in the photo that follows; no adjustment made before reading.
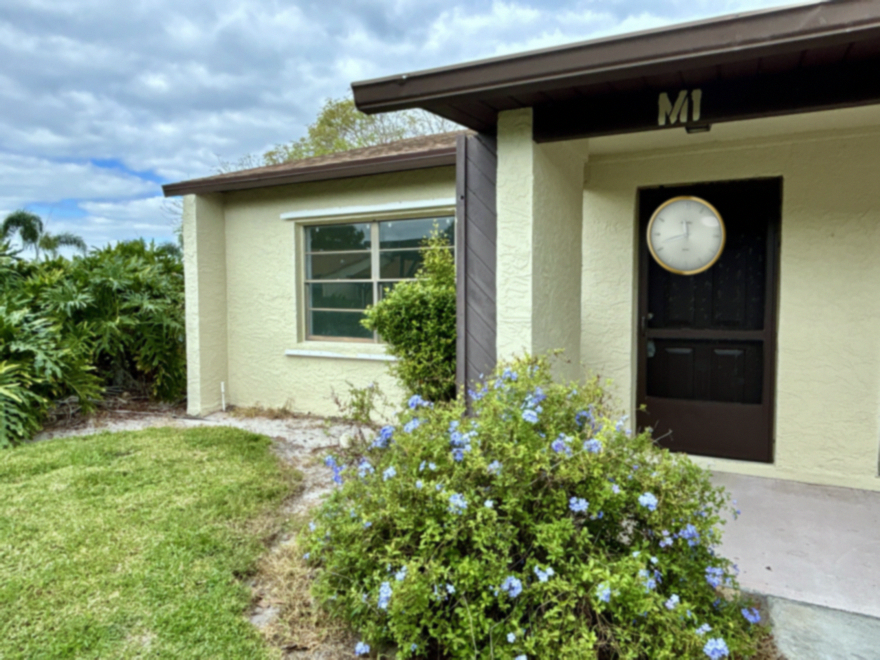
11:42
